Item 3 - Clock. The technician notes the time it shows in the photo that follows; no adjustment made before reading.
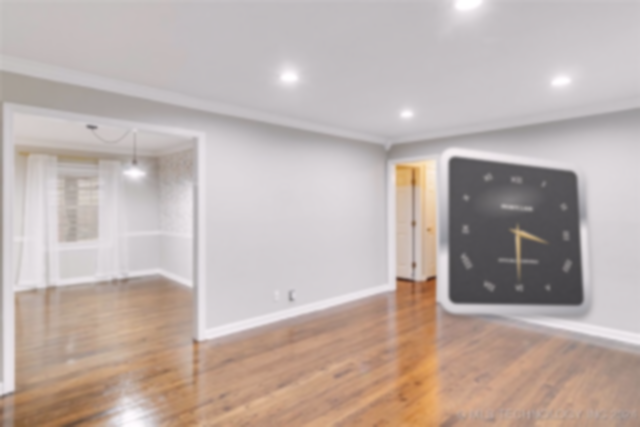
3:30
